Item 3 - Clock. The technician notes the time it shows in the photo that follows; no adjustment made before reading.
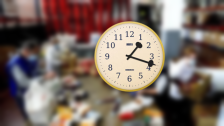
1:18
